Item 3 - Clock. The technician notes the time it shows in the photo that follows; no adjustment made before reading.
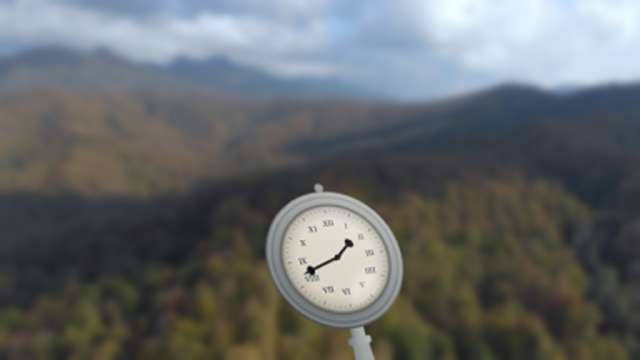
1:42
